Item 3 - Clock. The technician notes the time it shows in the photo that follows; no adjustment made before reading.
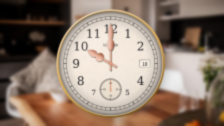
10:00
